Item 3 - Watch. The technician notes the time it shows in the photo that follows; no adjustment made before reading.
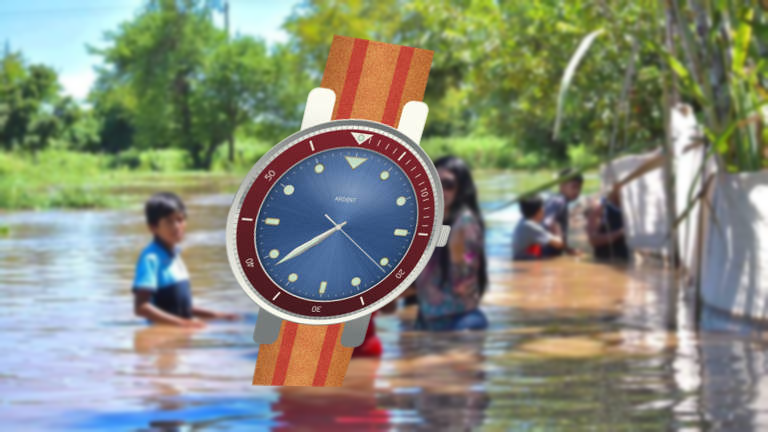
7:38:21
